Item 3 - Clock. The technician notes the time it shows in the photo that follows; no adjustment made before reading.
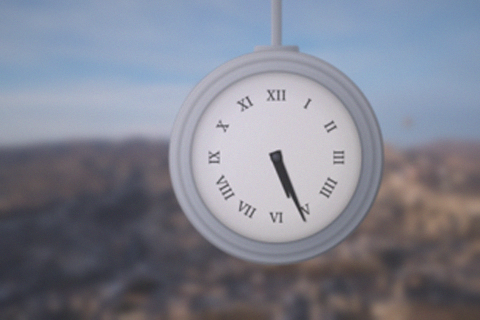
5:26
